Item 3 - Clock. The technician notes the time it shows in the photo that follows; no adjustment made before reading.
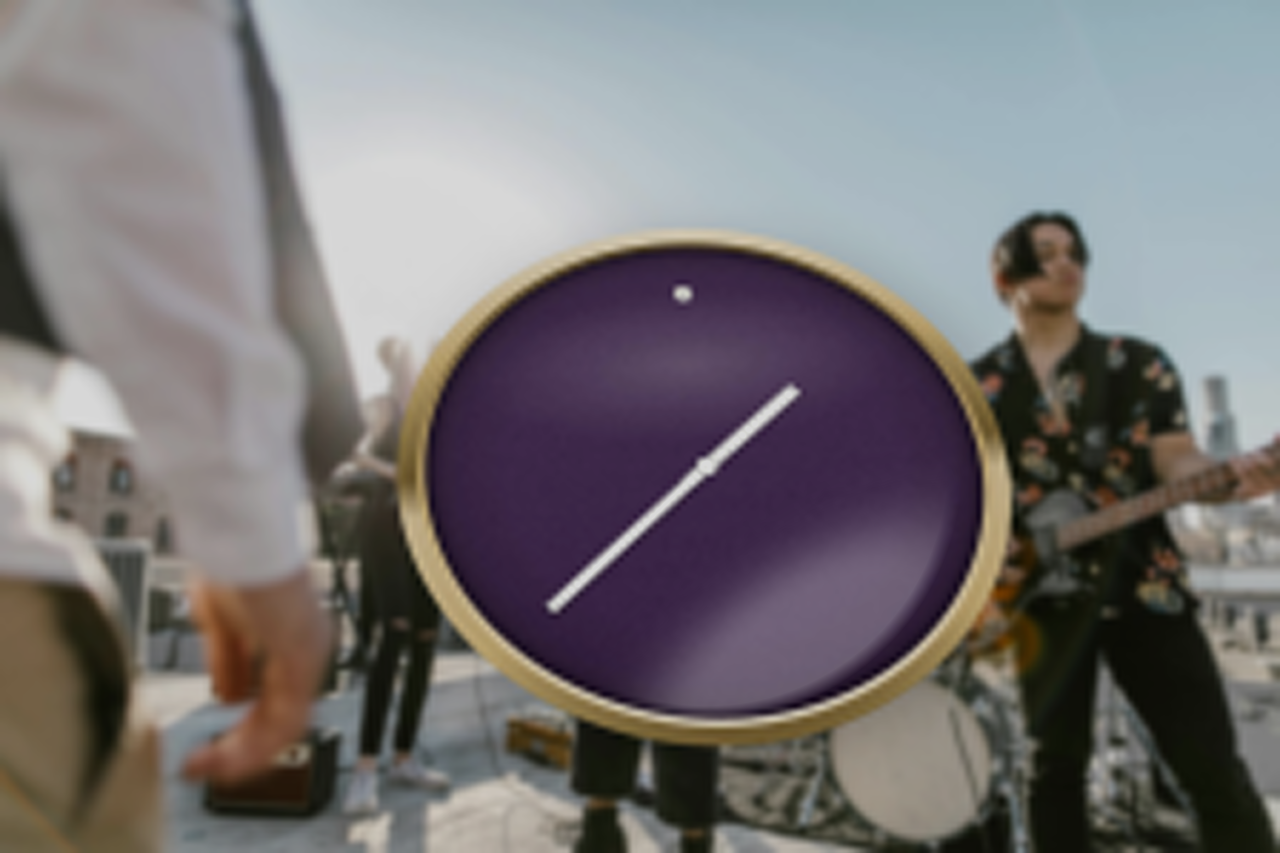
1:38
